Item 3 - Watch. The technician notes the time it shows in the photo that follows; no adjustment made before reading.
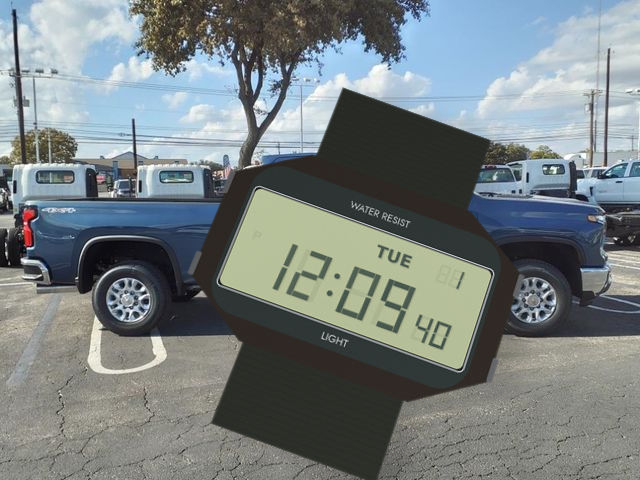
12:09:40
